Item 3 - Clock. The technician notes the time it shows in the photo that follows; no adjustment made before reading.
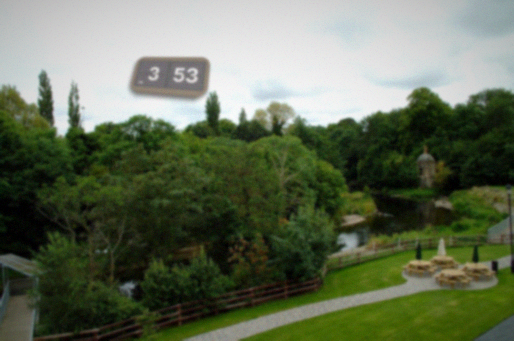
3:53
